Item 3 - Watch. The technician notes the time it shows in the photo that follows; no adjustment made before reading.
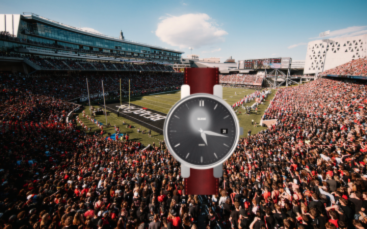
5:17
